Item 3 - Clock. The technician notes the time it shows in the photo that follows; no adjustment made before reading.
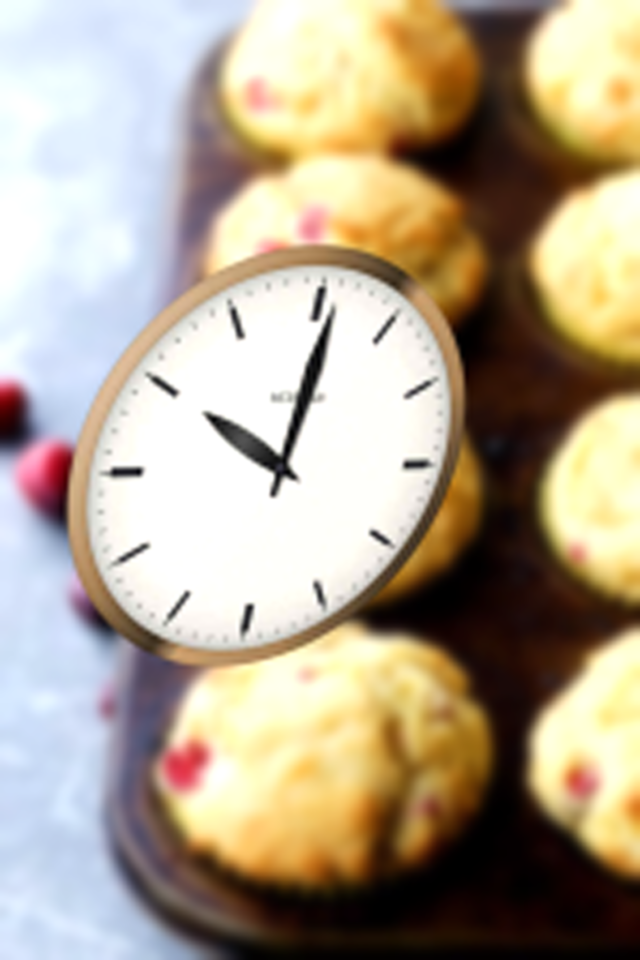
10:01
